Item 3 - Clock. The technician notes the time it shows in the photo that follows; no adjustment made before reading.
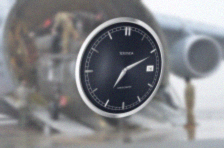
7:11
